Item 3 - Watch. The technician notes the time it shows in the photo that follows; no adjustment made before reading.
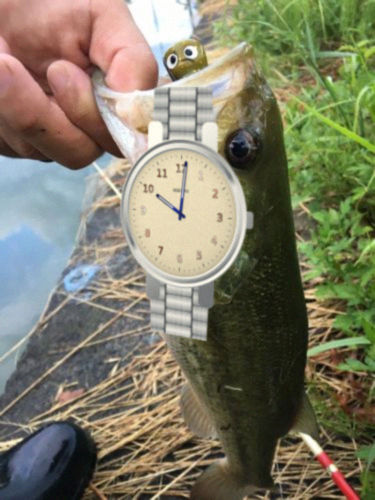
10:01
